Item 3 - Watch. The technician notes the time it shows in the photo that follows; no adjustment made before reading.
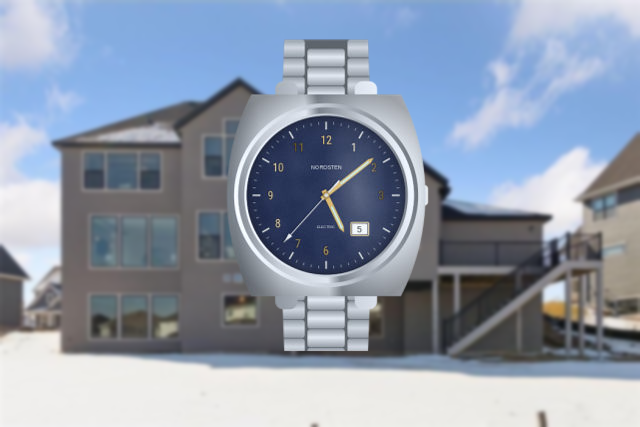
5:08:37
